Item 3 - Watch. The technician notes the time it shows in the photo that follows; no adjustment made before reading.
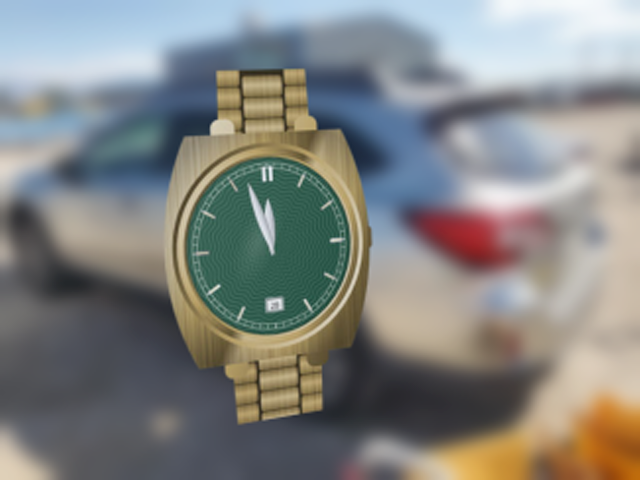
11:57
